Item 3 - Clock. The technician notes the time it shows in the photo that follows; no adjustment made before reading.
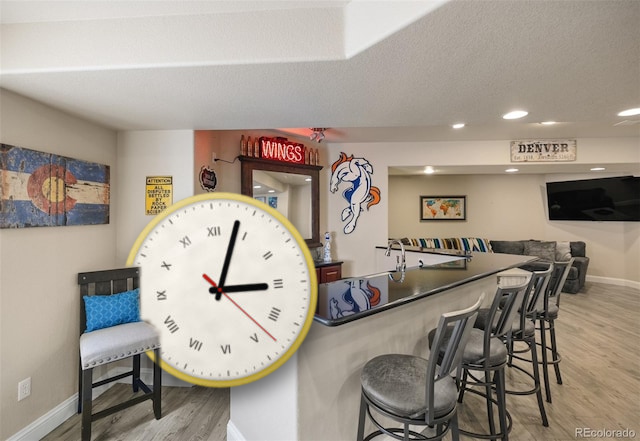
3:03:23
